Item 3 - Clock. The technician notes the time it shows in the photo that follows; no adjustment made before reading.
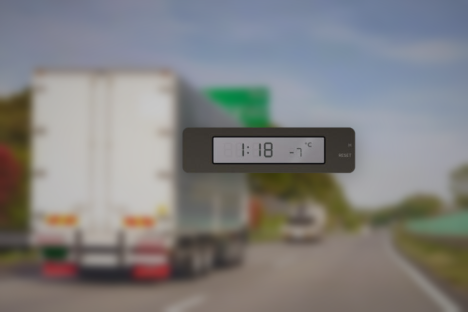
1:18
